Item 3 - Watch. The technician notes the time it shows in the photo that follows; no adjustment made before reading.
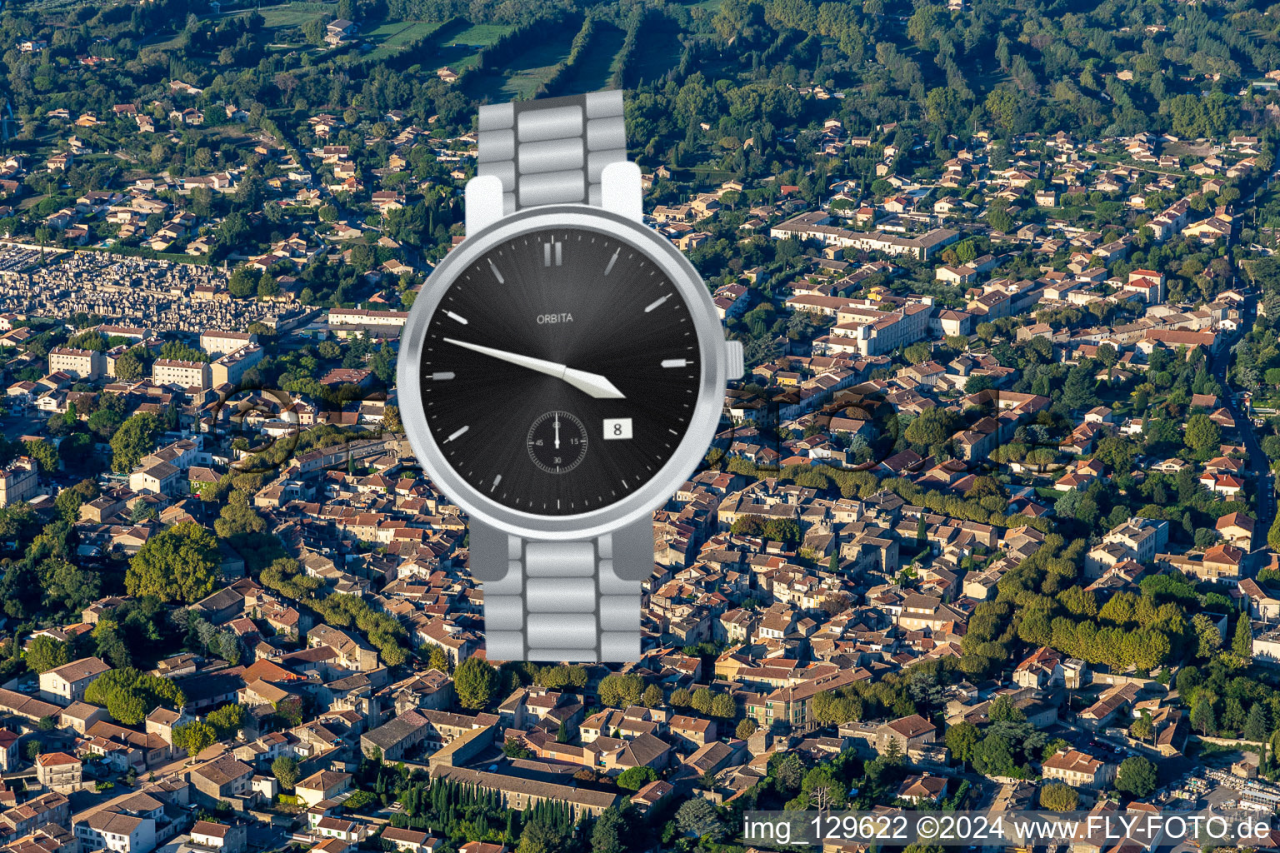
3:48
